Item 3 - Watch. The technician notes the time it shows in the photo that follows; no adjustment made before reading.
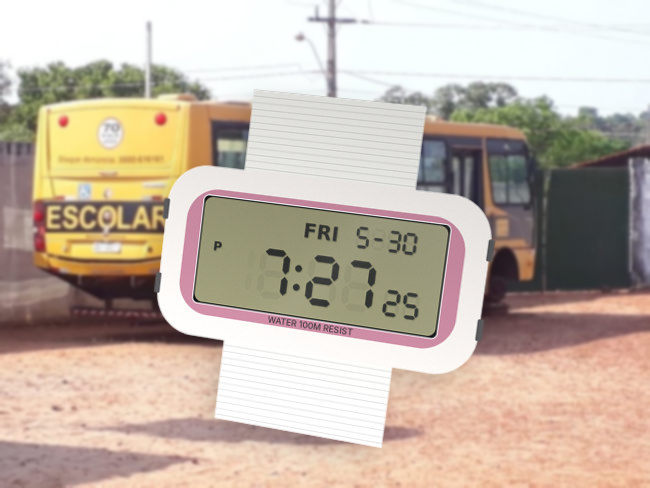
7:27:25
